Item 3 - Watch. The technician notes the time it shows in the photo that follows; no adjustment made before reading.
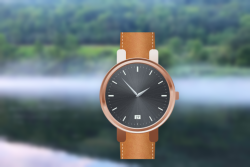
1:53
